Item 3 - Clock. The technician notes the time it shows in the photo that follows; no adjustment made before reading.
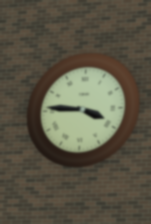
3:46
